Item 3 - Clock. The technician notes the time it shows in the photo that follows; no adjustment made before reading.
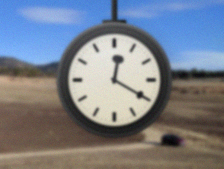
12:20
